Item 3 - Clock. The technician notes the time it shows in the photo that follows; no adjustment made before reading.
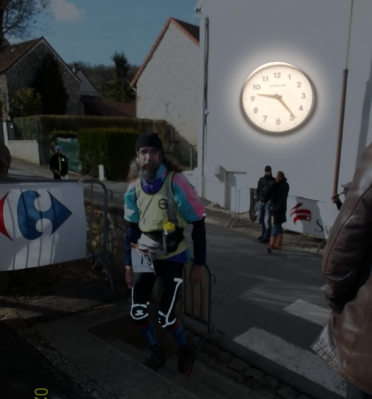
9:24
